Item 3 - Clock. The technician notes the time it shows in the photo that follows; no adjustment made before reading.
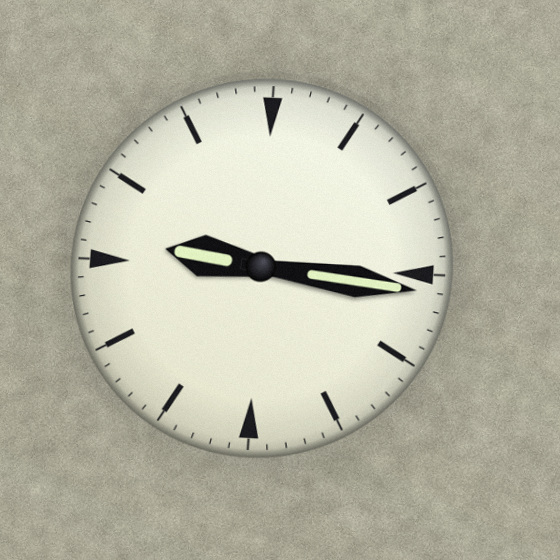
9:16
